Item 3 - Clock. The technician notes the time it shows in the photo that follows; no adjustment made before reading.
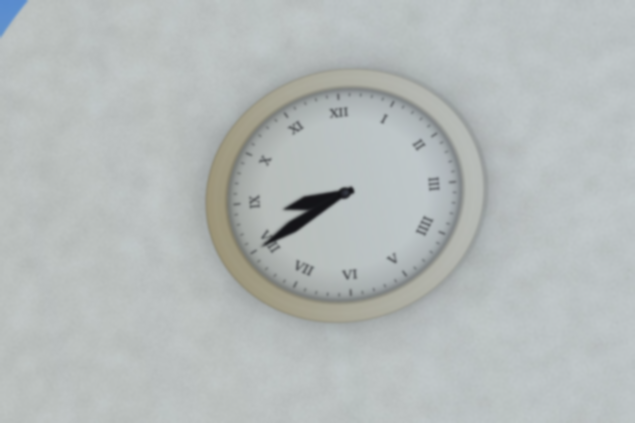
8:40
